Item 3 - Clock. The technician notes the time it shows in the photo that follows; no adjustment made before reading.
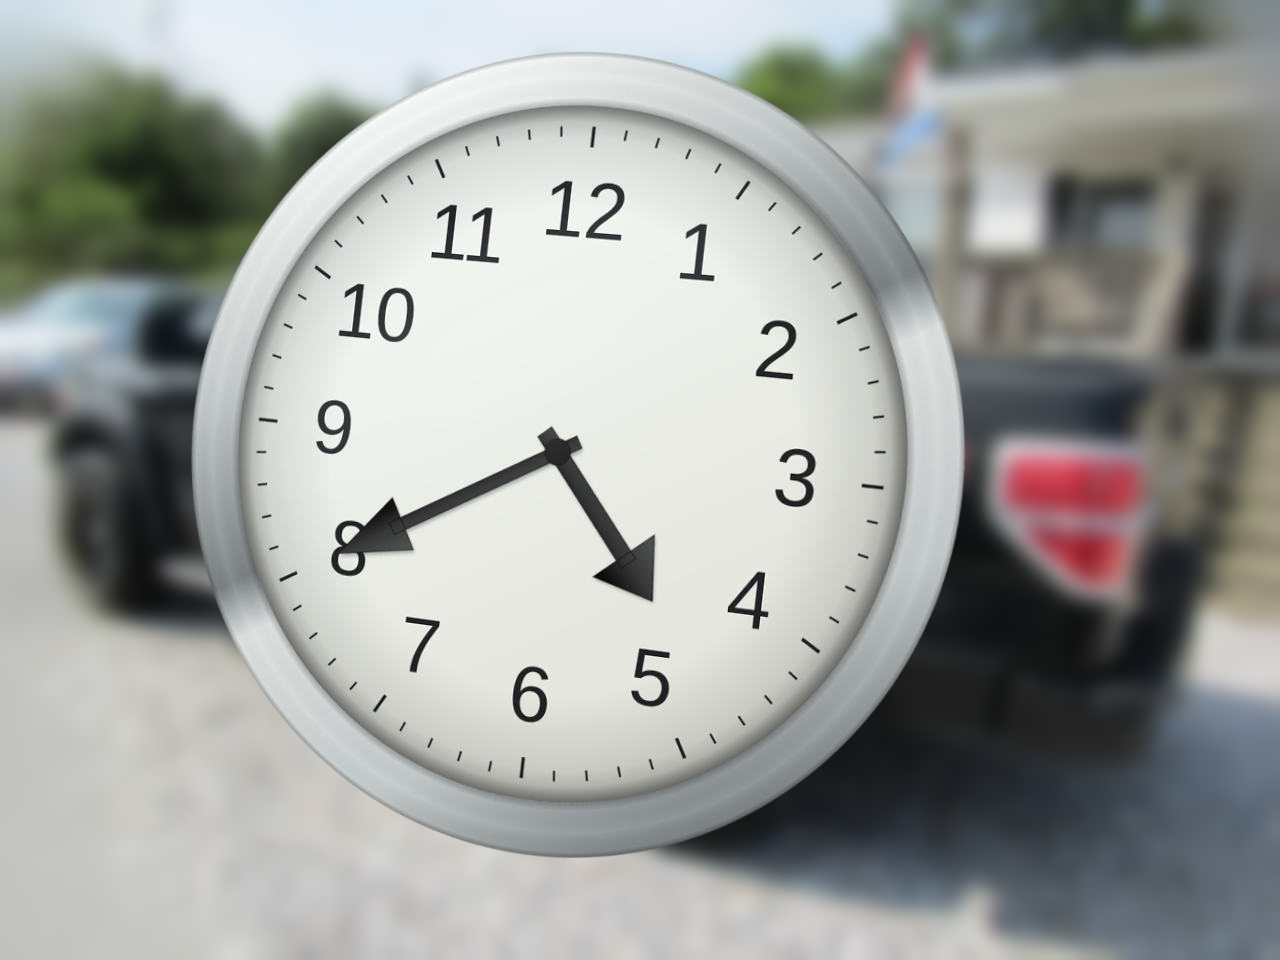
4:40
